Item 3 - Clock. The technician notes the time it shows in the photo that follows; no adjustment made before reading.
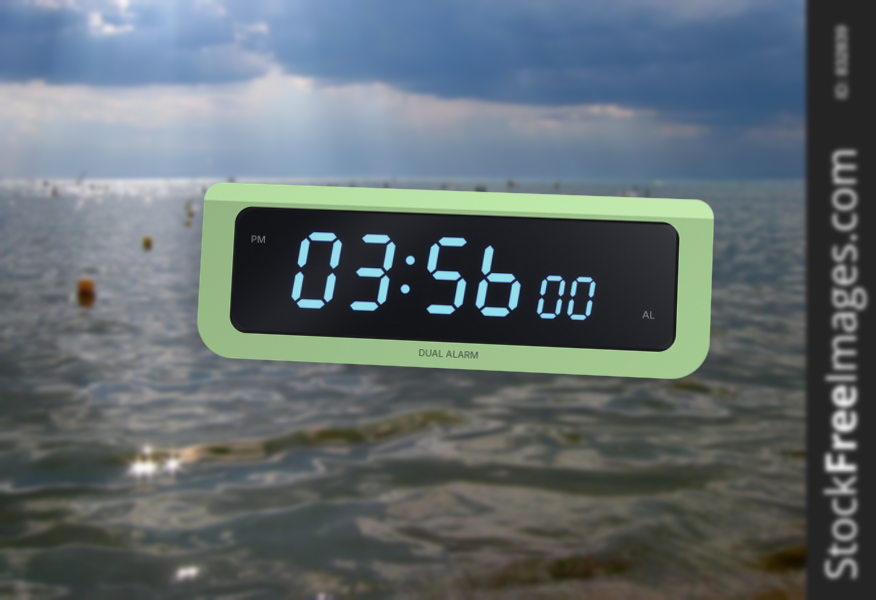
3:56:00
